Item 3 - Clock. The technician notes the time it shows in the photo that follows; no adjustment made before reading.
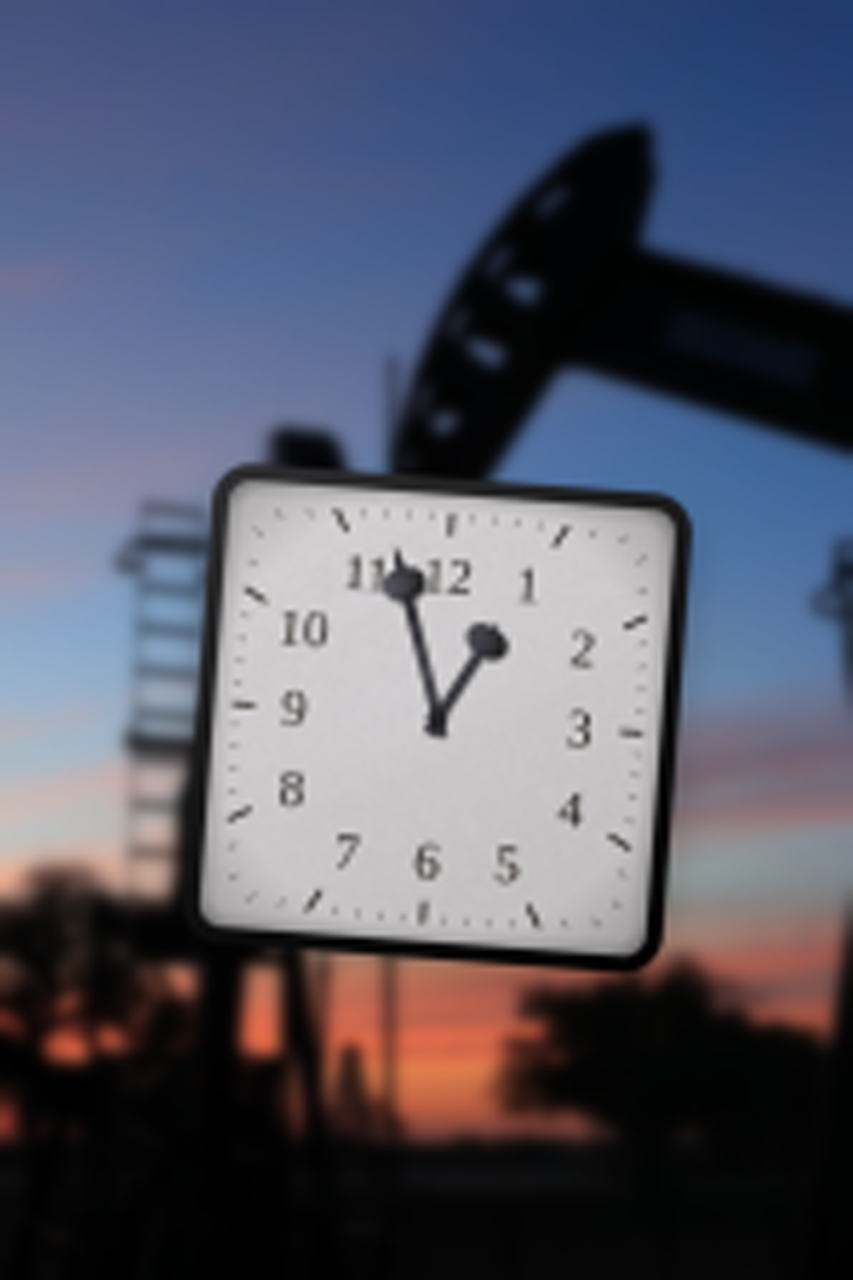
12:57
